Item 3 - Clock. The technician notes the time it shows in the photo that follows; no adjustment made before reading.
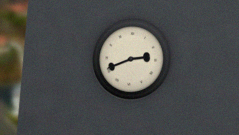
2:41
